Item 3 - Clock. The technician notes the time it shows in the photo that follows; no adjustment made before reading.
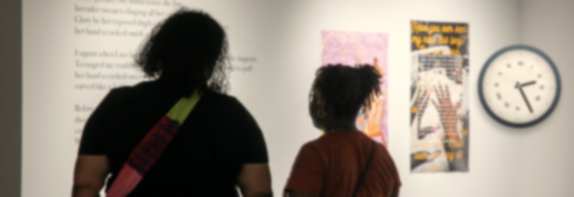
2:25
